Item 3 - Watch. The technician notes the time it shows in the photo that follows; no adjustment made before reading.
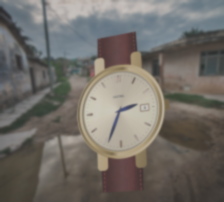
2:34
